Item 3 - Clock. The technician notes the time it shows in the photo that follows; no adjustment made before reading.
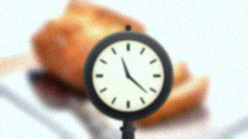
11:22
